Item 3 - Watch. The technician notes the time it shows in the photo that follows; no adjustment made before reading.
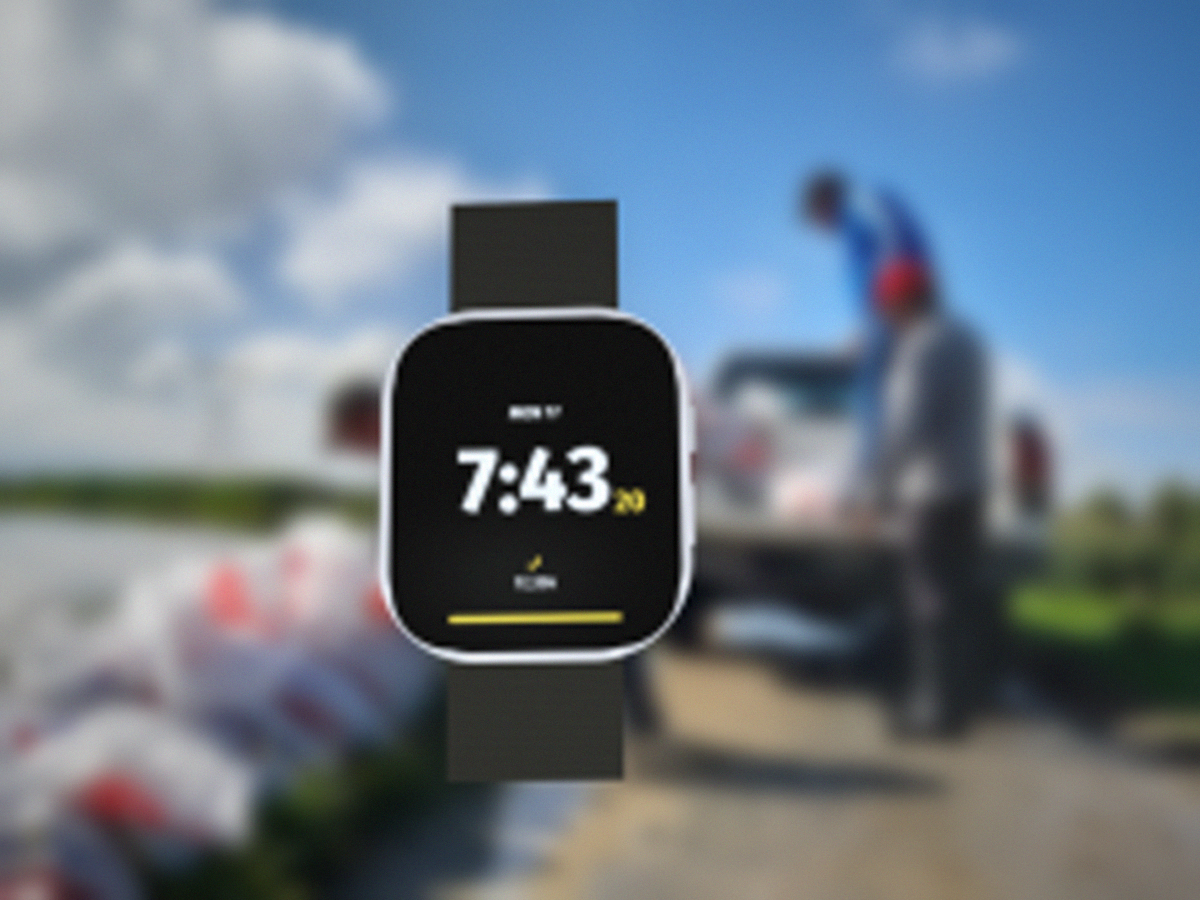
7:43
